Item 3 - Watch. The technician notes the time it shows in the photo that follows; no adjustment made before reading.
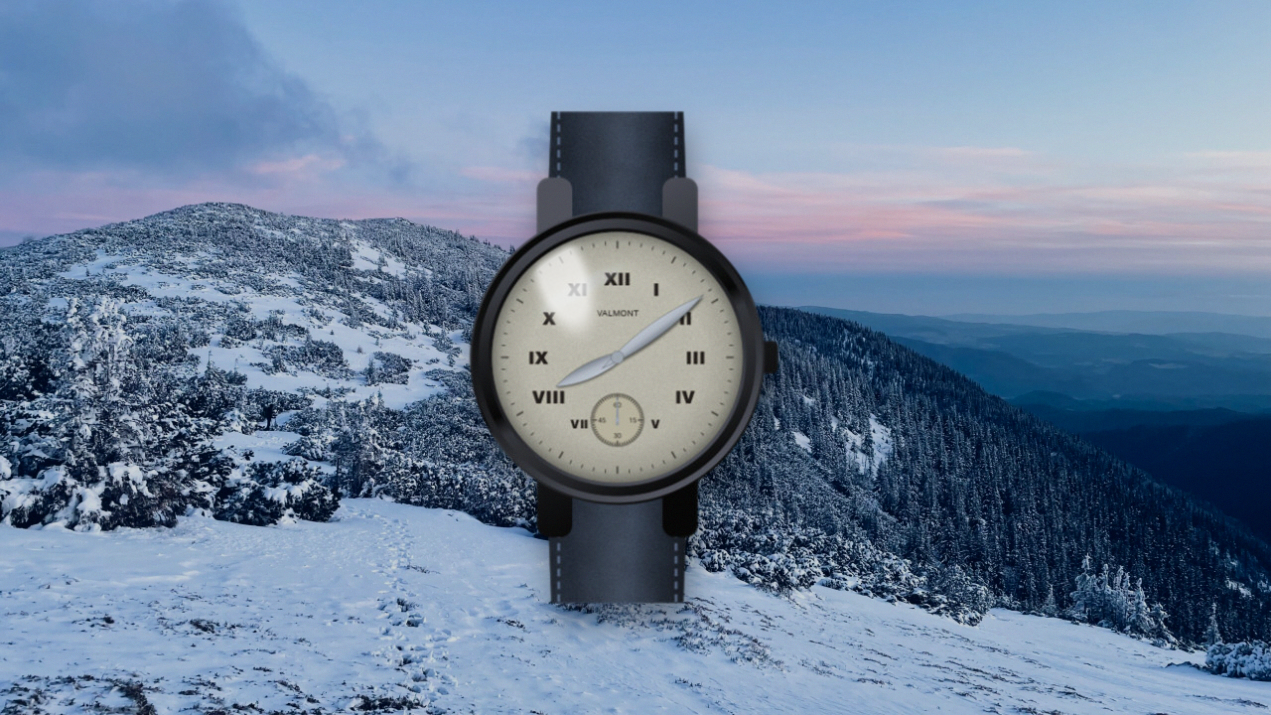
8:09
